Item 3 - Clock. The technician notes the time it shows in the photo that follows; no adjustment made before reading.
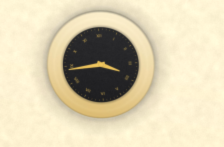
3:44
